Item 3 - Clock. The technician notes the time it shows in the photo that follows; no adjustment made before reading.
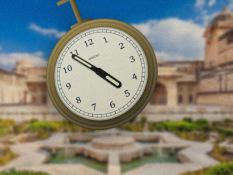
4:54
